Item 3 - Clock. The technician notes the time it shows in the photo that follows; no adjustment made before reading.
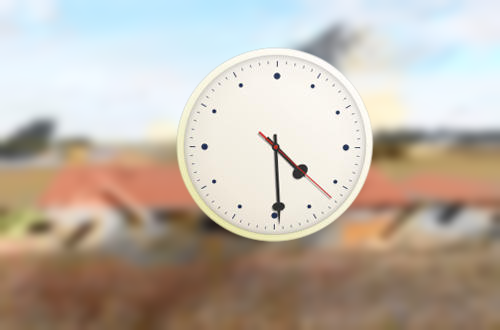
4:29:22
